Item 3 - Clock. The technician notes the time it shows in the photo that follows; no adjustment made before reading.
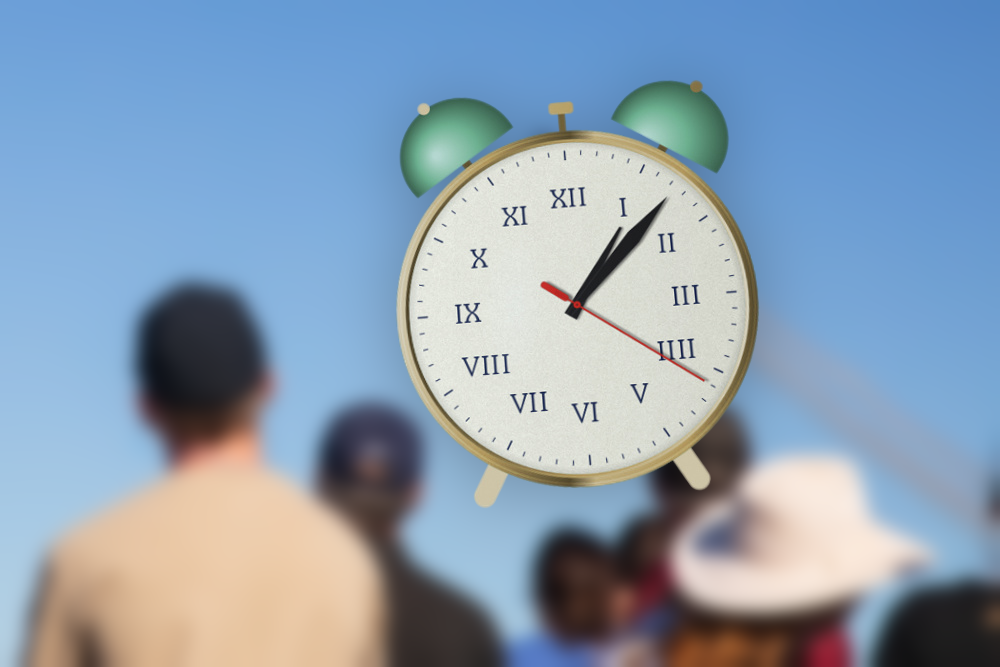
1:07:21
